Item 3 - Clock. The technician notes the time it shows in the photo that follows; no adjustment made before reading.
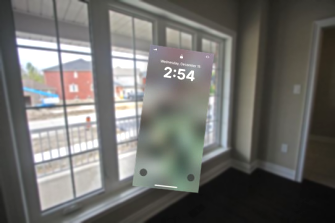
2:54
